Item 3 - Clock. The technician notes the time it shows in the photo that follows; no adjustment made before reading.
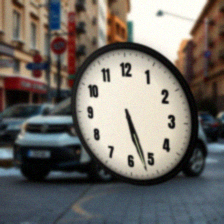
5:27
